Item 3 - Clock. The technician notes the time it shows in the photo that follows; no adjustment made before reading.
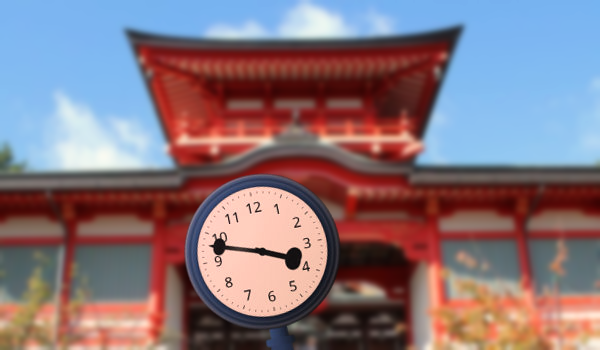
3:48
